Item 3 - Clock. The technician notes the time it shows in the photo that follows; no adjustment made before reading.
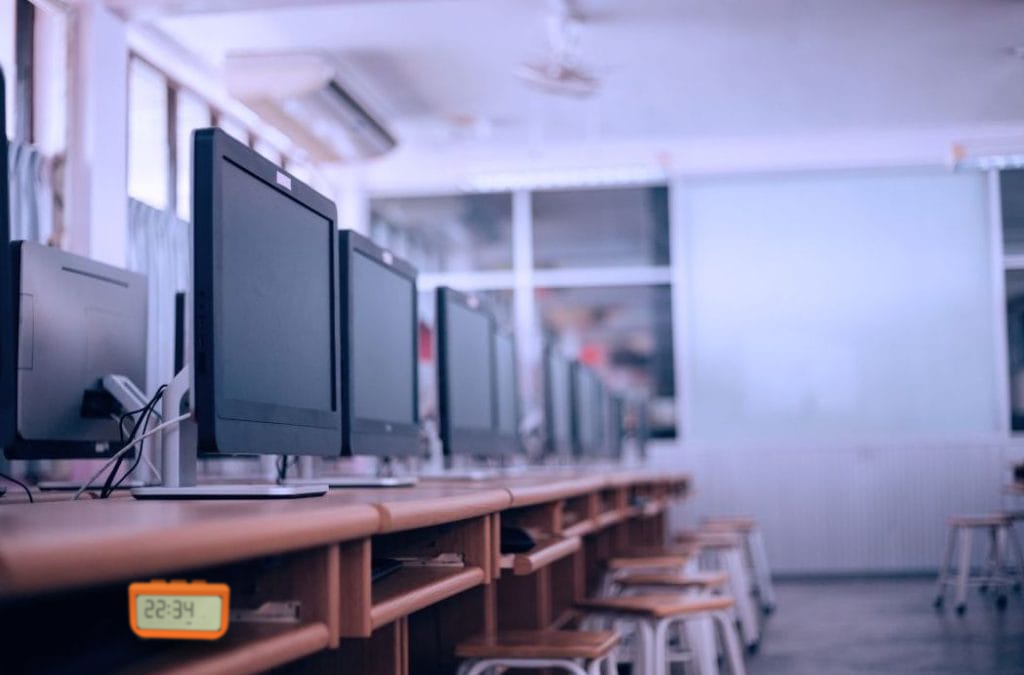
22:34
